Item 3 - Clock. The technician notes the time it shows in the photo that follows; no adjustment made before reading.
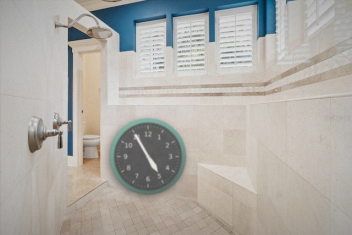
4:55
